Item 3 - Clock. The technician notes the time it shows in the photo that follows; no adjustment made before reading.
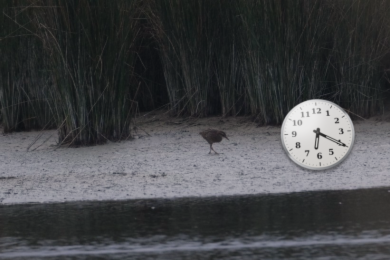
6:20
